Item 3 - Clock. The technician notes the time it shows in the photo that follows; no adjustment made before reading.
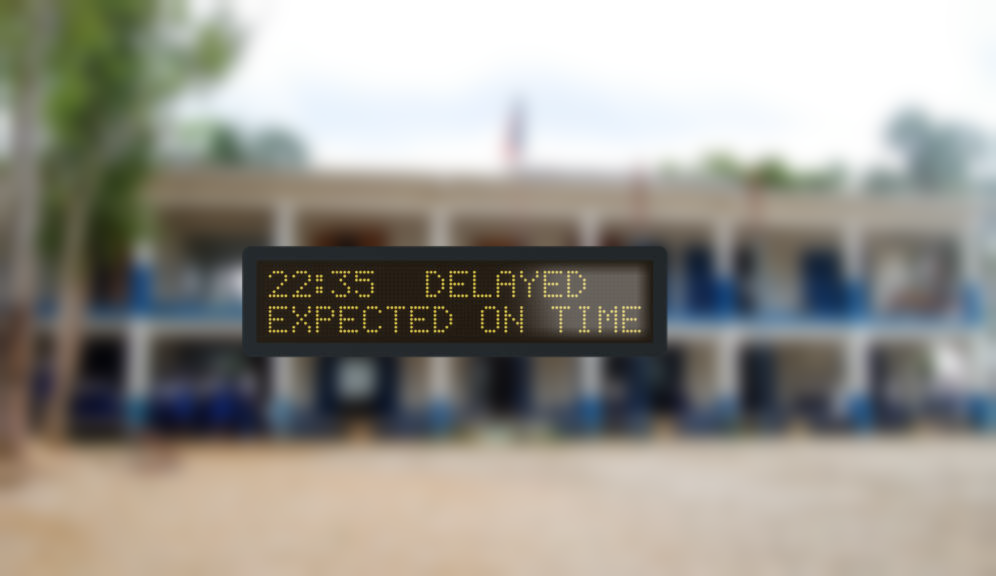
22:35
